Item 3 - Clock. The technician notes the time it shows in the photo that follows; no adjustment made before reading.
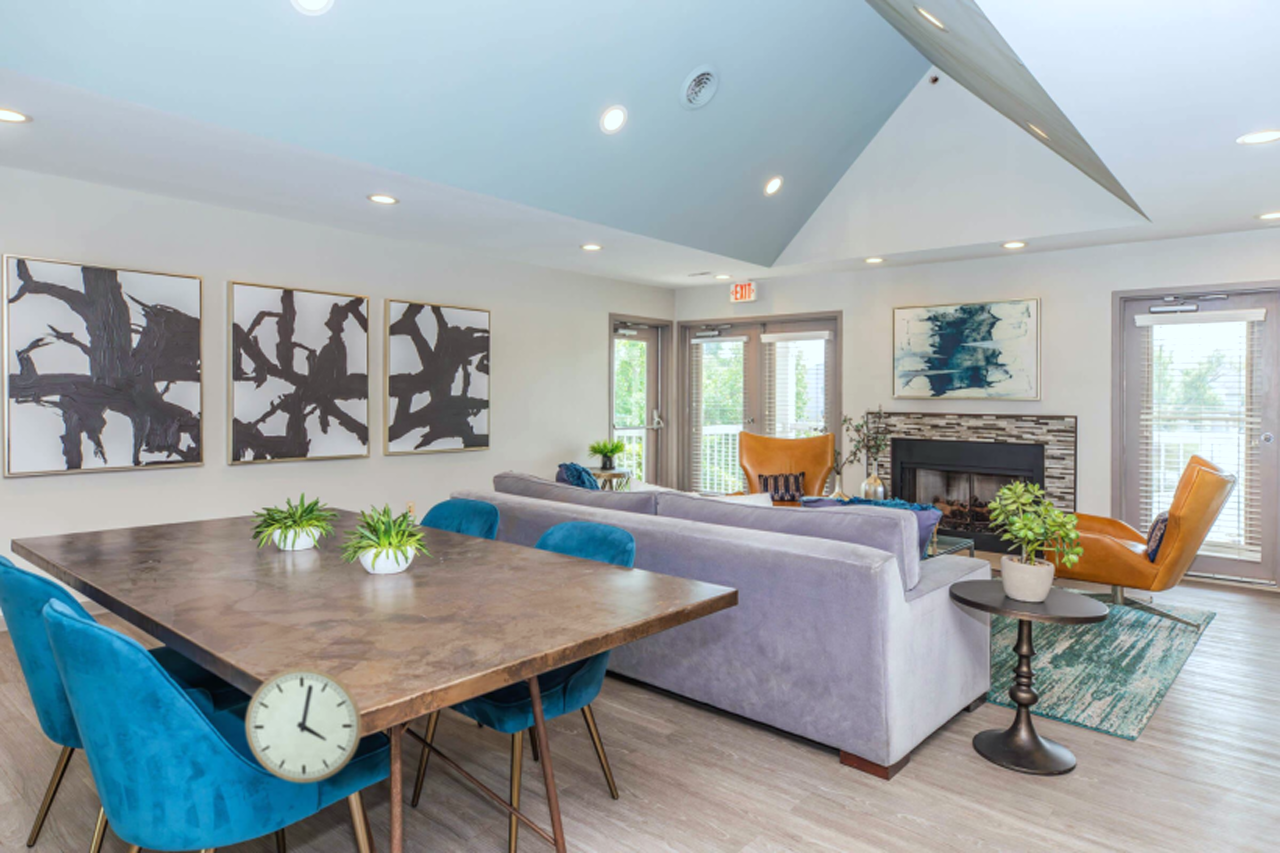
4:02
